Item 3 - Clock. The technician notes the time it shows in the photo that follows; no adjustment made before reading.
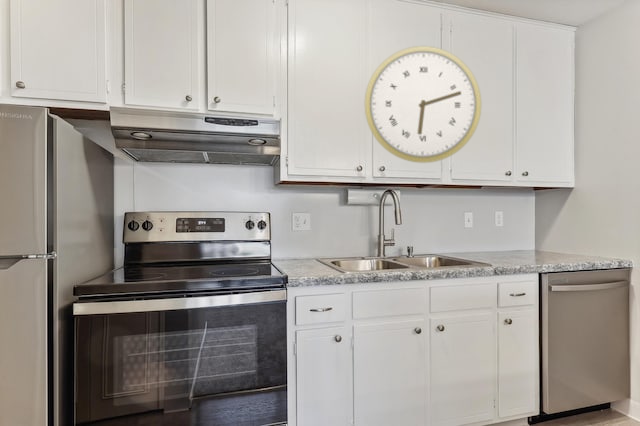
6:12
